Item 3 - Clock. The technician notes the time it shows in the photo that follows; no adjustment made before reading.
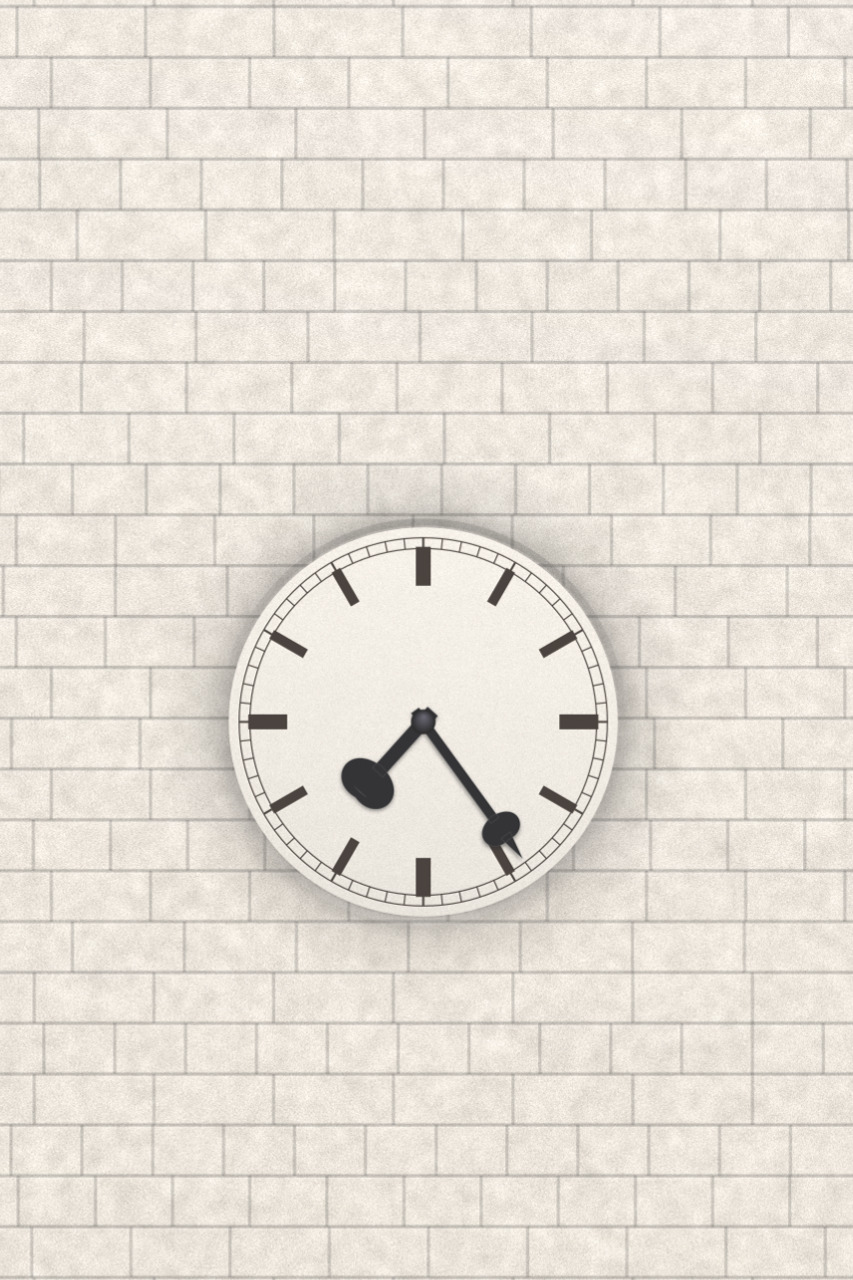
7:24
